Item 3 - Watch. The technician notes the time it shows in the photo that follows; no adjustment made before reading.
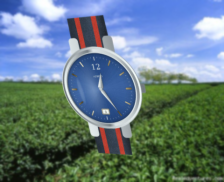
12:25
